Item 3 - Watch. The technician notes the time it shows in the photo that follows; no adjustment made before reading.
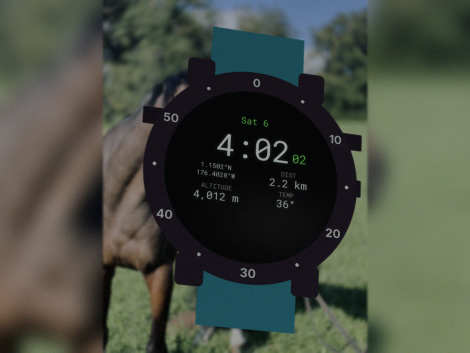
4:02:02
